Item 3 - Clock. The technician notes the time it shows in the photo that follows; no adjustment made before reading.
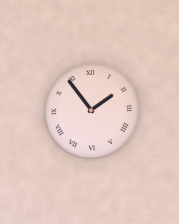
1:54
